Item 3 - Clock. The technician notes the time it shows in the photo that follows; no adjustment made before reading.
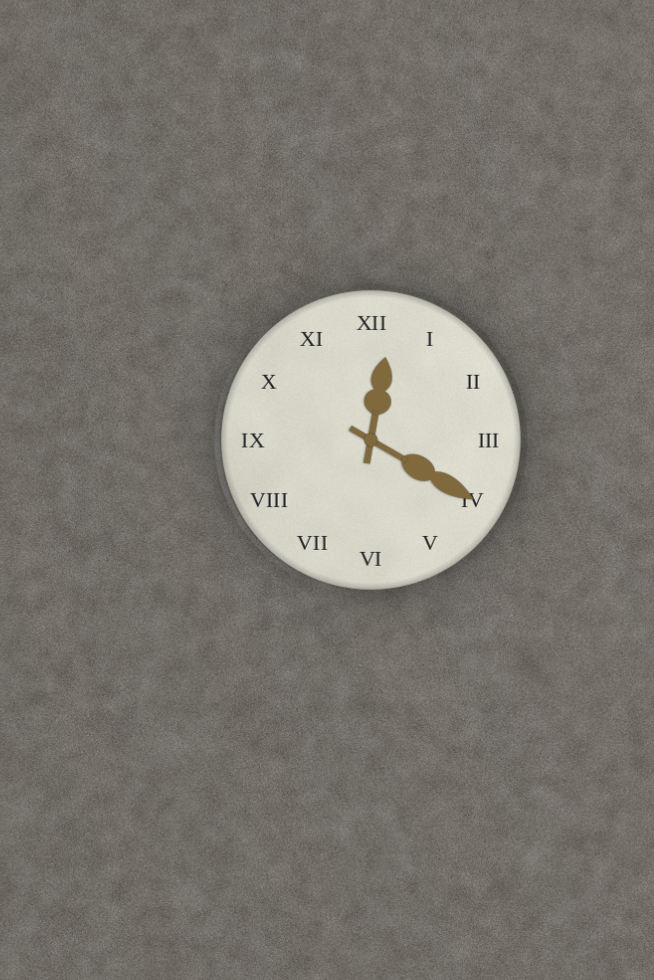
12:20
